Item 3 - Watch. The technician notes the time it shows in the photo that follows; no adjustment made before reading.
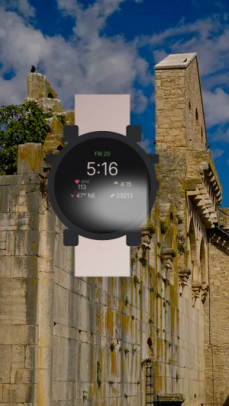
5:16
